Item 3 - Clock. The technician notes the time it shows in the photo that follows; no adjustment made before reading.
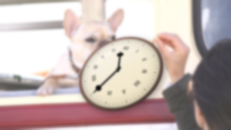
11:35
